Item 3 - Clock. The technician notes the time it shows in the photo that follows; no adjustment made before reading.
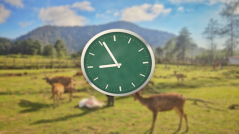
8:56
